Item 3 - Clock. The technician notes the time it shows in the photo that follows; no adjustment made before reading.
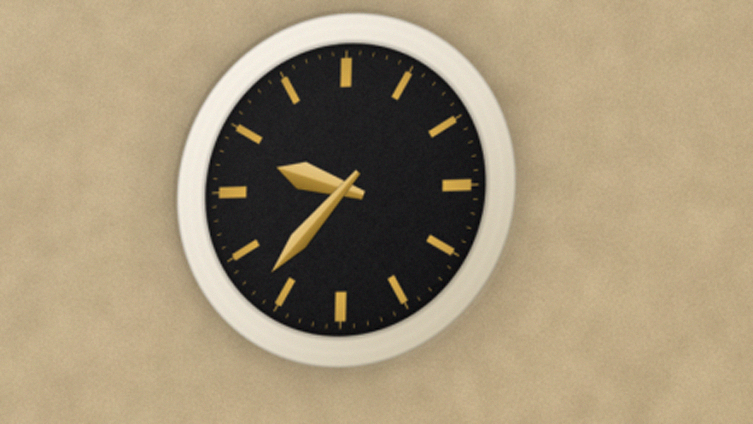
9:37
